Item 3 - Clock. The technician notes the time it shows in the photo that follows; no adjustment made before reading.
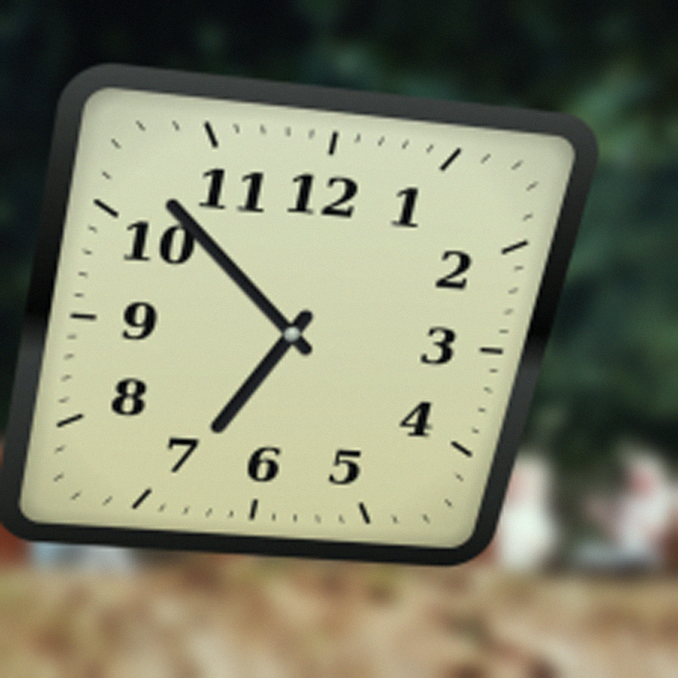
6:52
